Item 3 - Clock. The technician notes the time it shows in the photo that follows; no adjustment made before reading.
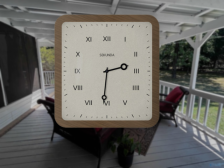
2:31
